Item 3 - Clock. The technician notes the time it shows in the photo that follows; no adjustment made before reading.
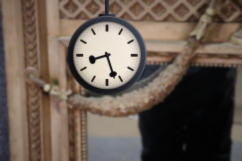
8:27
